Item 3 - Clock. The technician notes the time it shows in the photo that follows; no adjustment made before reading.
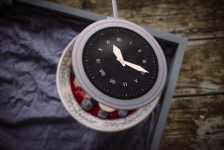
11:19
